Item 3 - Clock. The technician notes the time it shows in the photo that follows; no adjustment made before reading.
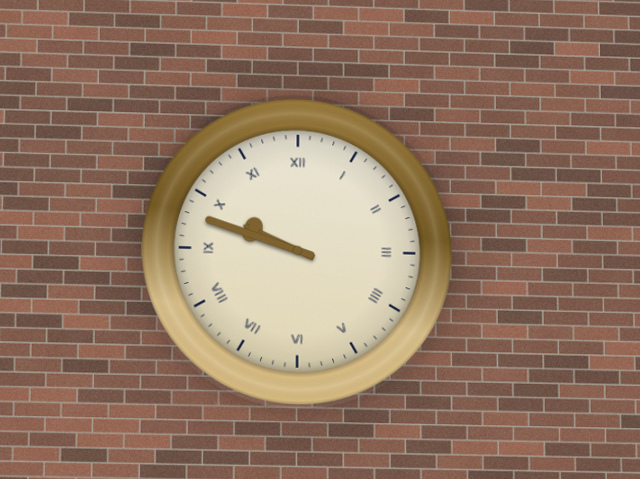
9:48
